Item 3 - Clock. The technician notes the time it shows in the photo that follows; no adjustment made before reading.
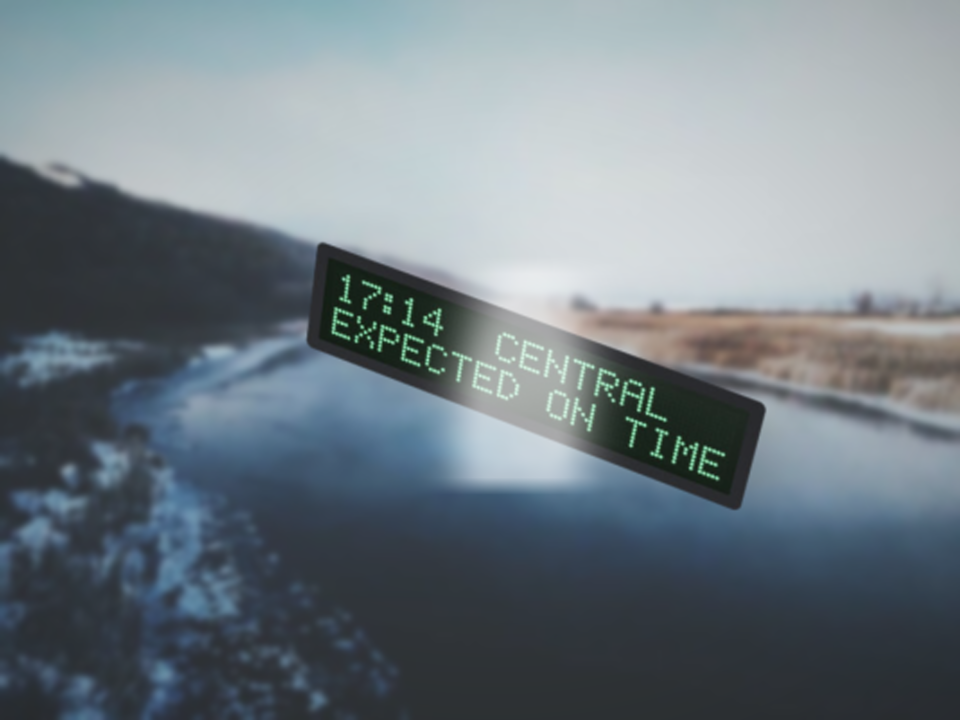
17:14
